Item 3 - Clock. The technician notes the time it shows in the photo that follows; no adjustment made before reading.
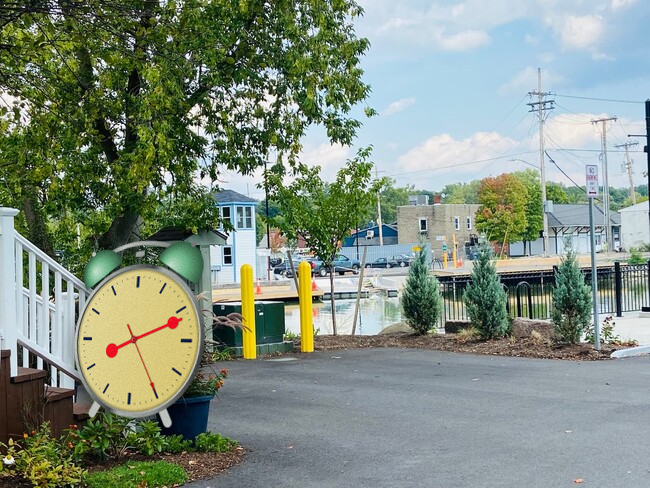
8:11:25
